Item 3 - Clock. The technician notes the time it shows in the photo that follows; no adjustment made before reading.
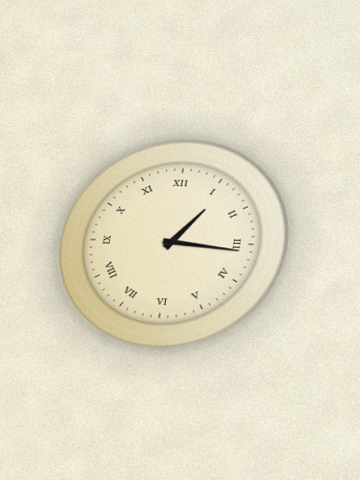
1:16
